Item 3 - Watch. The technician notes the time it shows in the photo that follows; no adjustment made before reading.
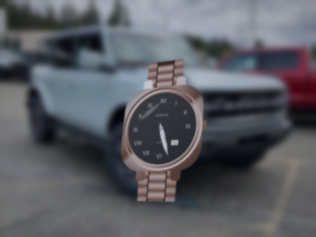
5:27
